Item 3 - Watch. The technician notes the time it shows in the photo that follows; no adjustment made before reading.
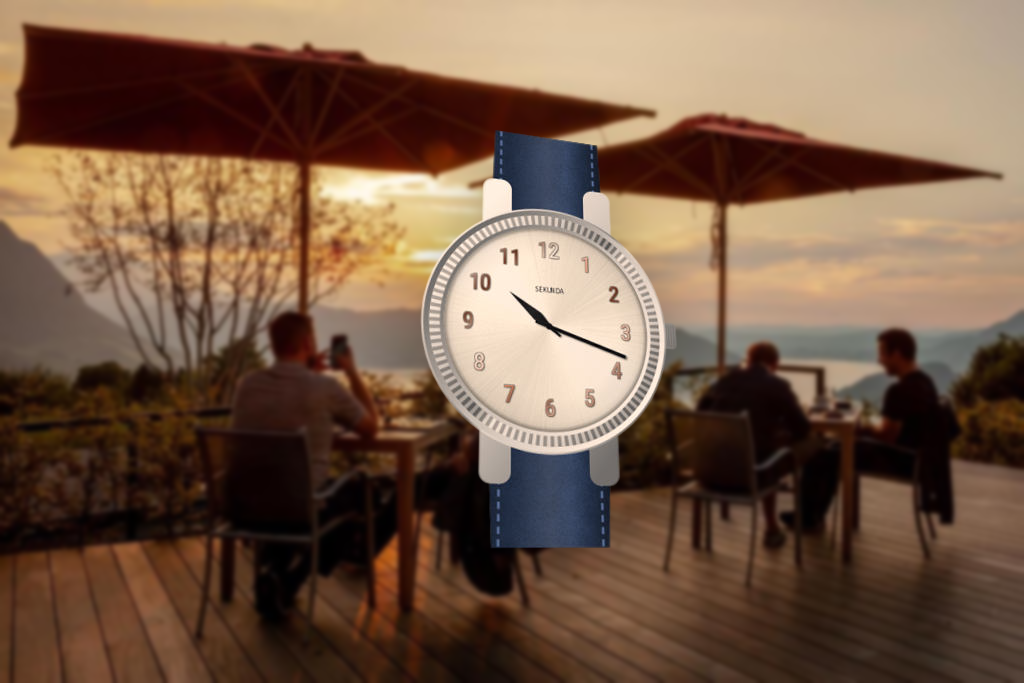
10:18
